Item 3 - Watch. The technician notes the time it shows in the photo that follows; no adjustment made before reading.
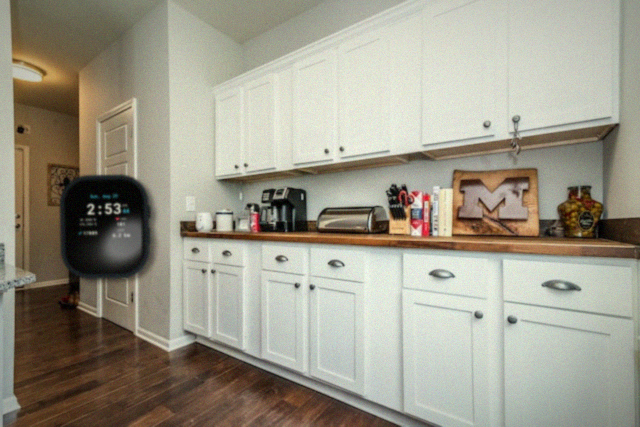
2:53
